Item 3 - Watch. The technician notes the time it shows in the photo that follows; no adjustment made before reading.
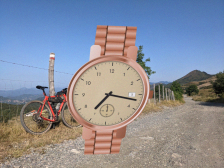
7:17
